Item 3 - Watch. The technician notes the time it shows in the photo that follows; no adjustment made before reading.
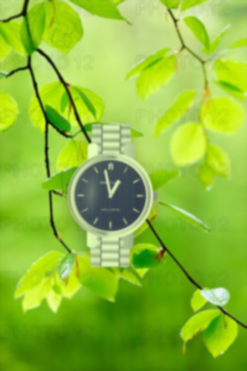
12:58
